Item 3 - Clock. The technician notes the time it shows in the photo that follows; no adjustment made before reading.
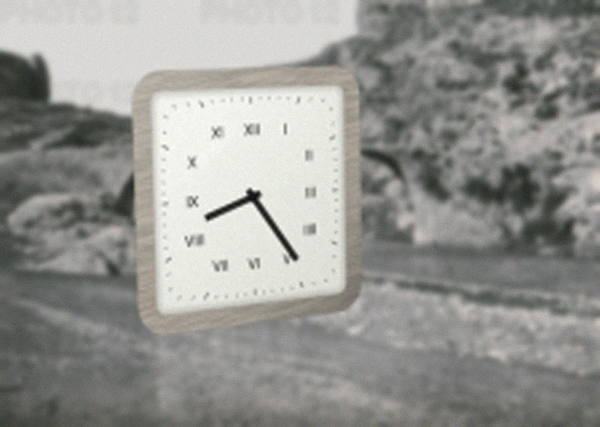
8:24
